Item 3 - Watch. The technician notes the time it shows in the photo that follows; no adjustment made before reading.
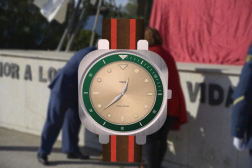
12:38
